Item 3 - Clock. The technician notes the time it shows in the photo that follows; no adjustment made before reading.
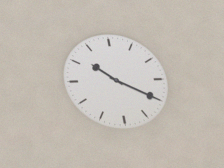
10:20
